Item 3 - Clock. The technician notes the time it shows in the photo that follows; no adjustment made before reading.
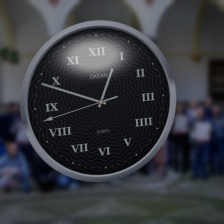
12:48:43
